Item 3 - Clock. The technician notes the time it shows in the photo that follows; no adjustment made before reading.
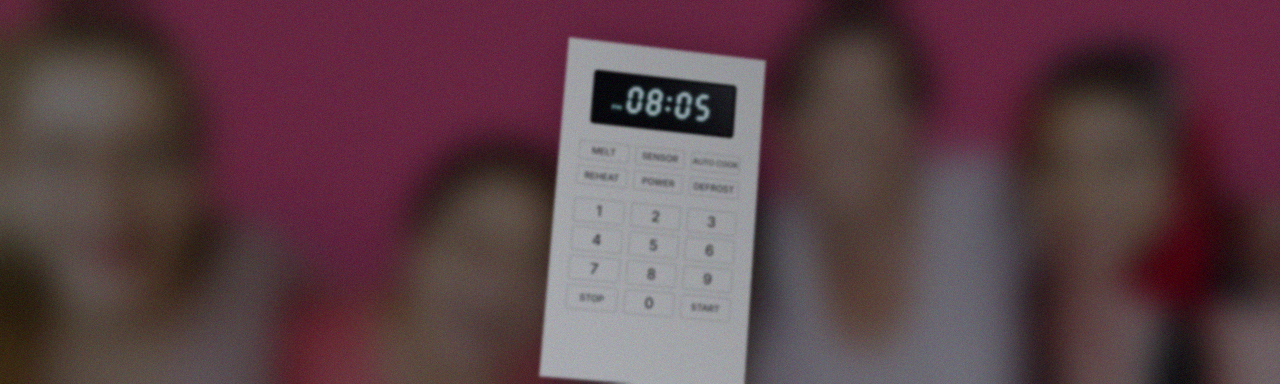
8:05
